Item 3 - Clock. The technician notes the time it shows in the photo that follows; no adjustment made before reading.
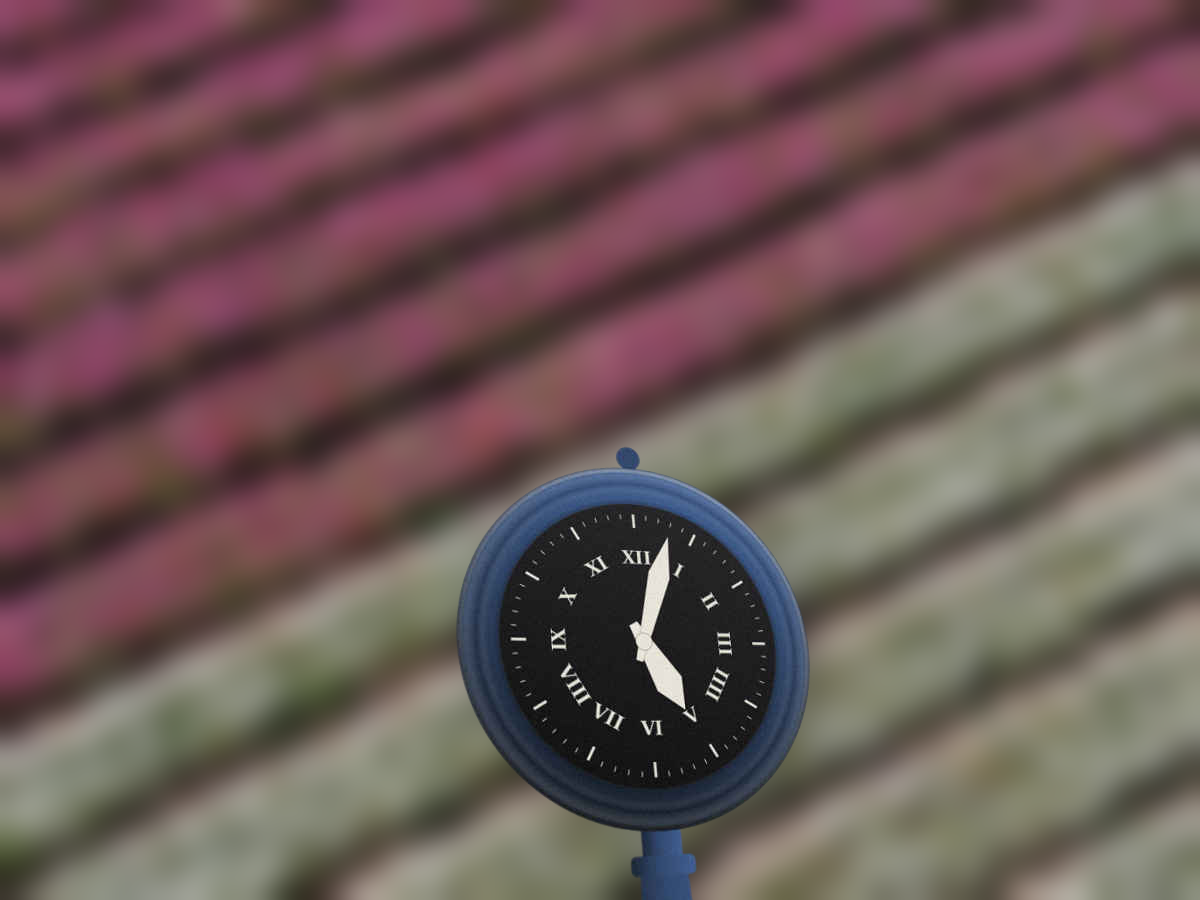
5:03
